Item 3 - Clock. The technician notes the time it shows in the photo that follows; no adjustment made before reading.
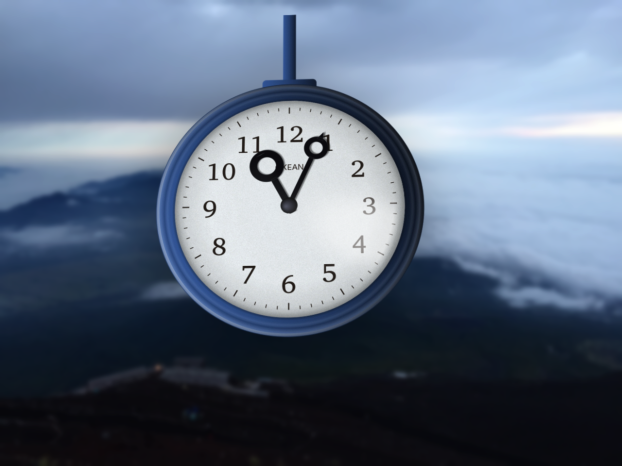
11:04
